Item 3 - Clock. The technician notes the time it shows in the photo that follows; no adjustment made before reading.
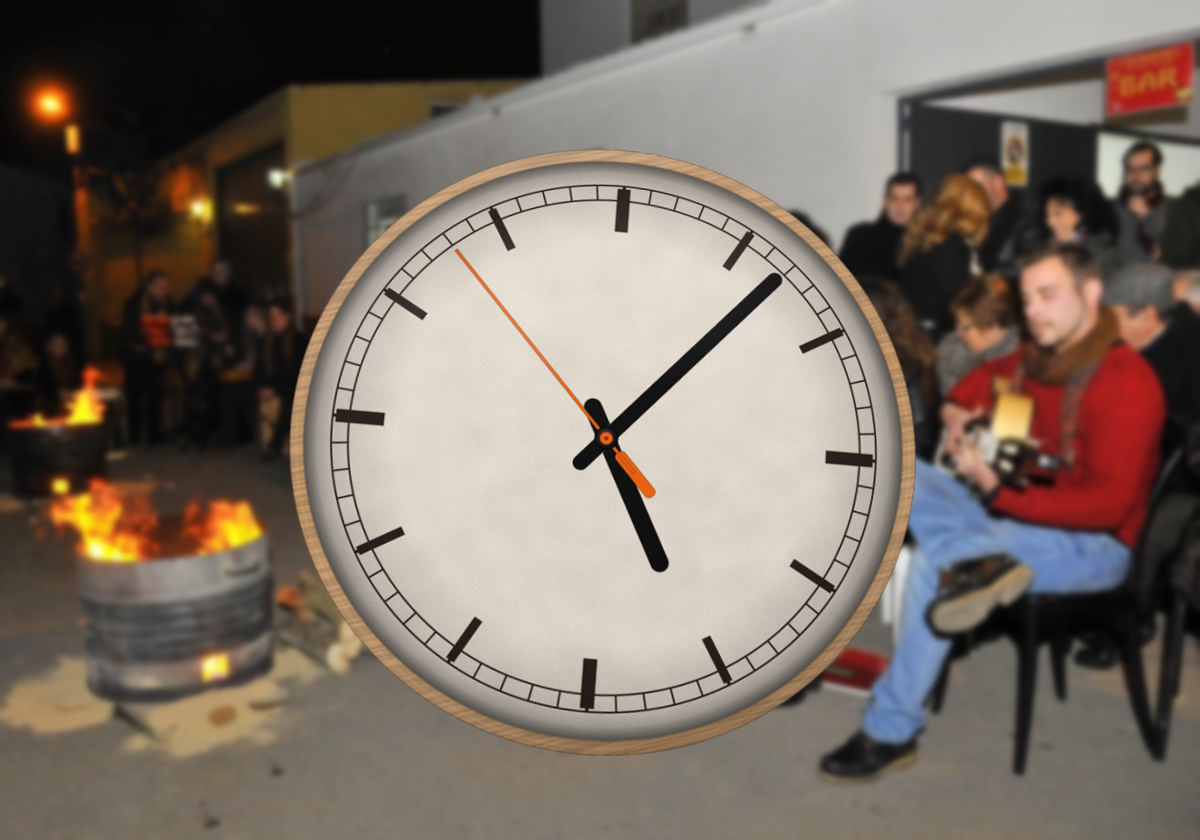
5:06:53
